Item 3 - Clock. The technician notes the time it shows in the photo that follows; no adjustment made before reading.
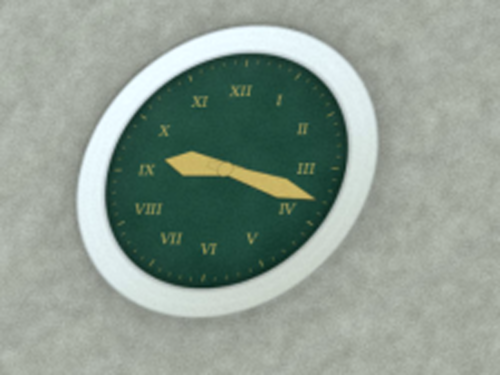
9:18
